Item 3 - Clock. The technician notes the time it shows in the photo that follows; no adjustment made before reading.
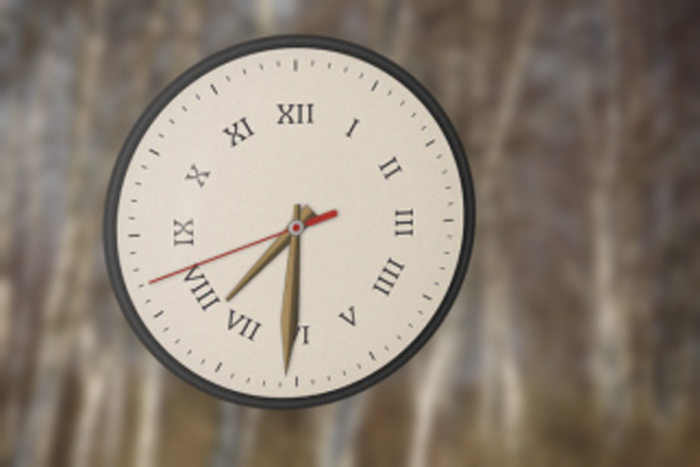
7:30:42
